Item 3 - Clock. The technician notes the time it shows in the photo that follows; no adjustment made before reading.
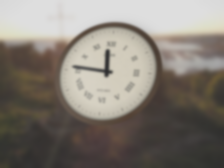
11:46
